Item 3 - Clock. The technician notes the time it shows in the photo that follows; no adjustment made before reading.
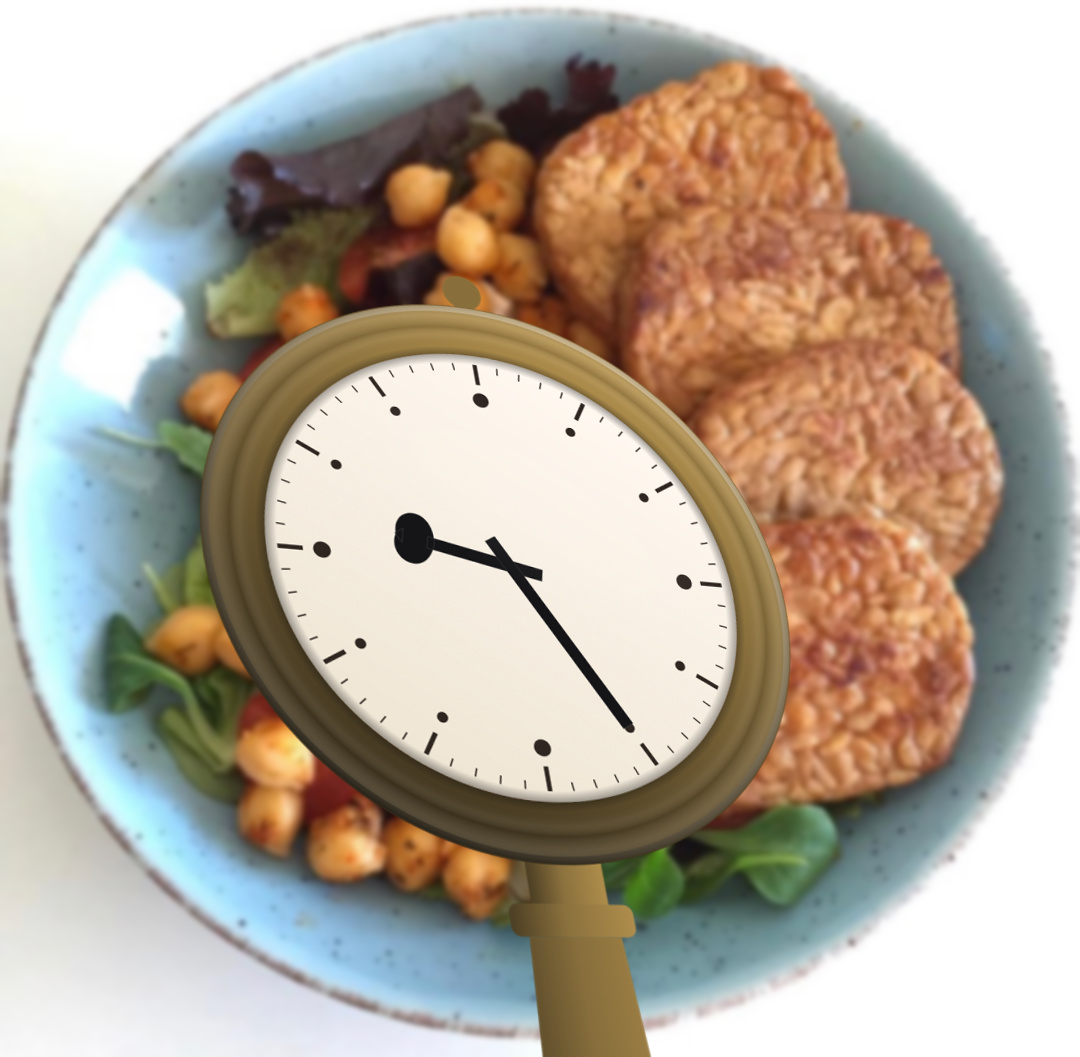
9:25
